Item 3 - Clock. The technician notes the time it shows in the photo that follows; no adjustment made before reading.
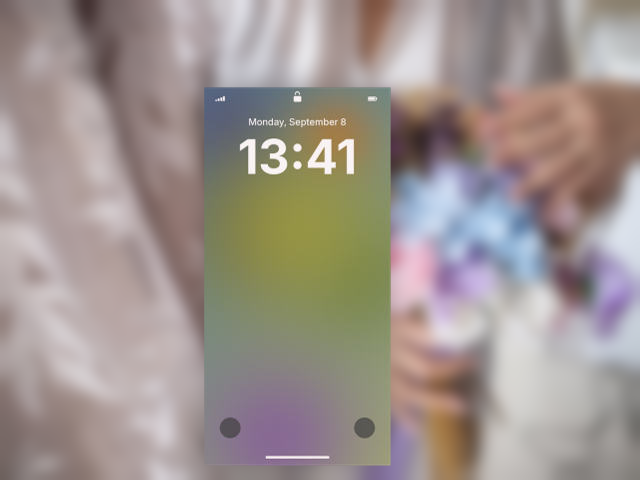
13:41
